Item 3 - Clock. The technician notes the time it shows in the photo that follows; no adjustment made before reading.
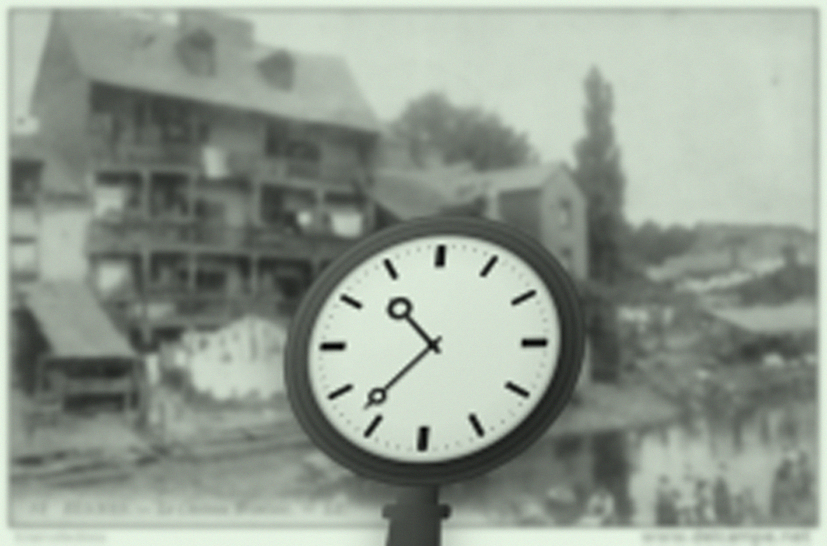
10:37
